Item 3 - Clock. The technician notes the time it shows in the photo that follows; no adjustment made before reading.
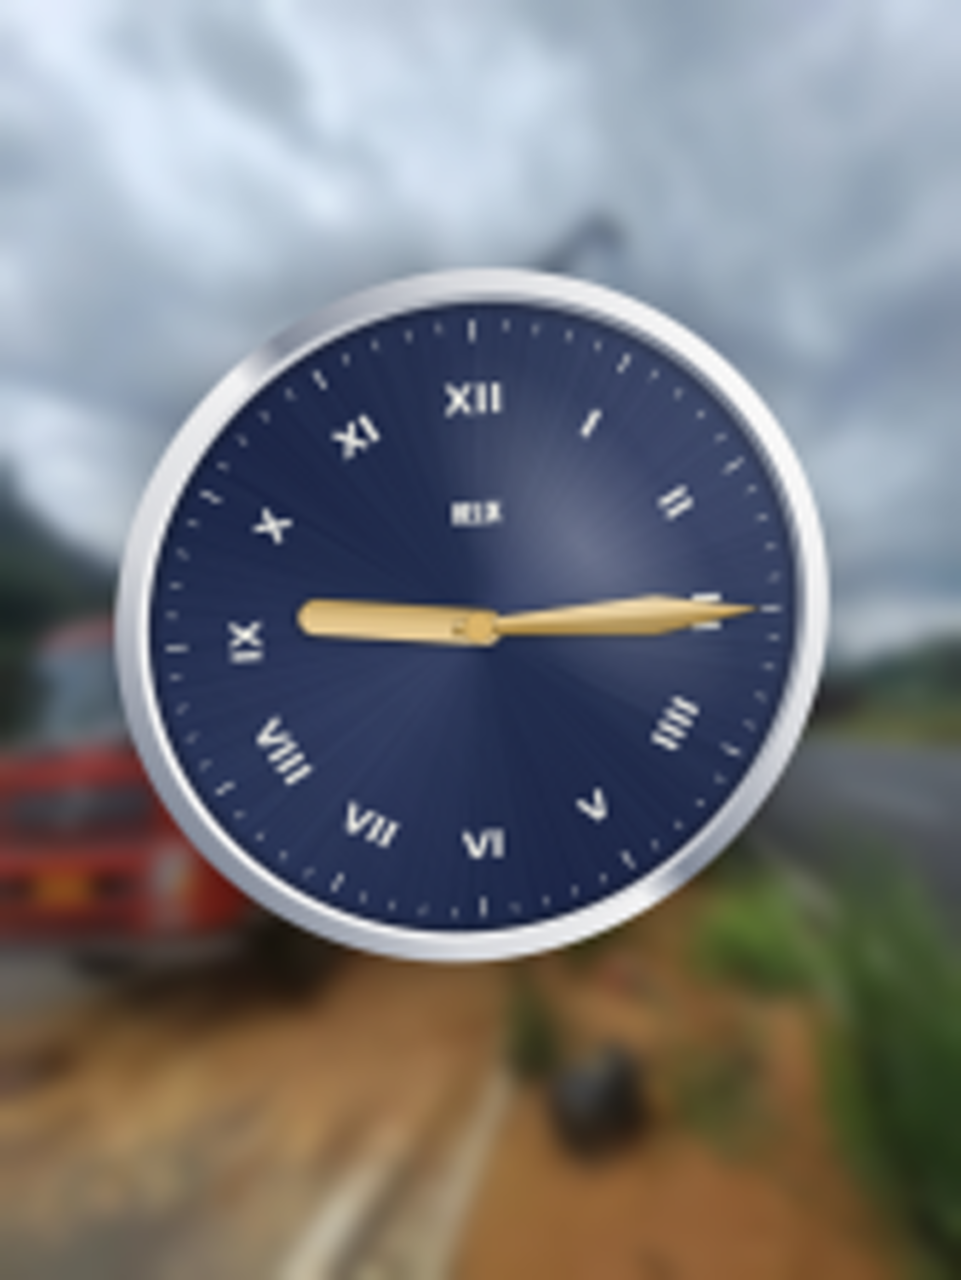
9:15
